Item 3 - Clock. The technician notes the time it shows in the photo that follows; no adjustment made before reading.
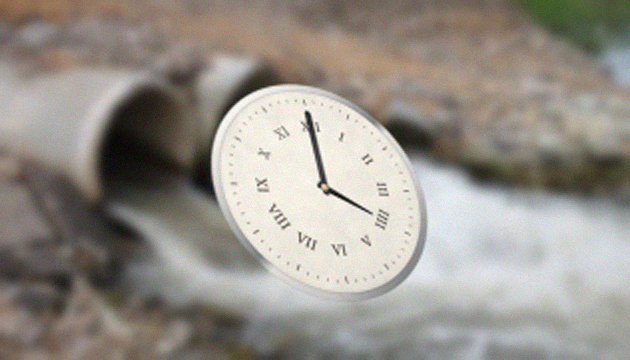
4:00
